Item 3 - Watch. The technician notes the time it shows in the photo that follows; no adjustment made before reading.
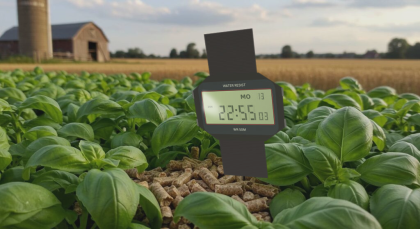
22:55:03
